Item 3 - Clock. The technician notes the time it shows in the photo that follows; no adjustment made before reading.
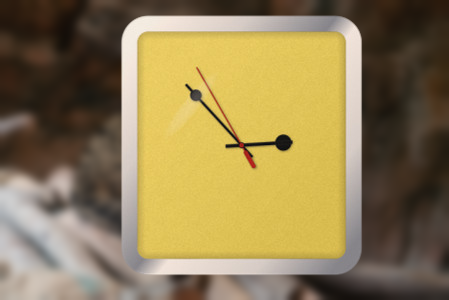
2:52:55
